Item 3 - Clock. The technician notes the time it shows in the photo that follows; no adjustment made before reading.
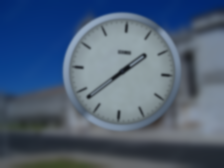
1:38
